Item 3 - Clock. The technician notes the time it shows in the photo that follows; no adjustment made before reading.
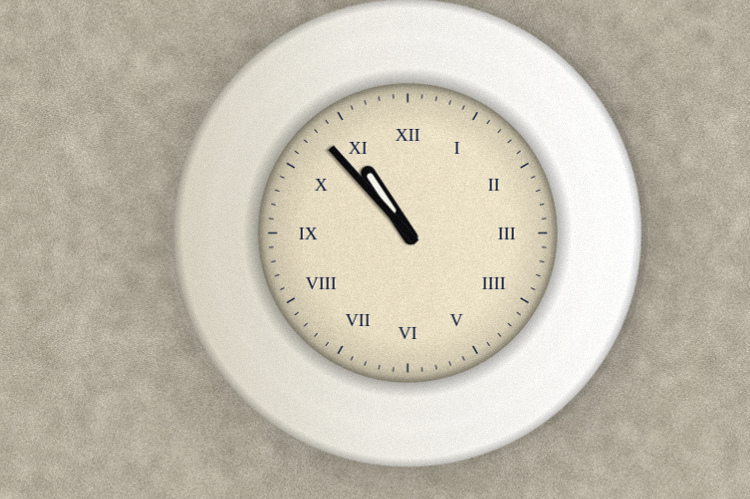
10:53
